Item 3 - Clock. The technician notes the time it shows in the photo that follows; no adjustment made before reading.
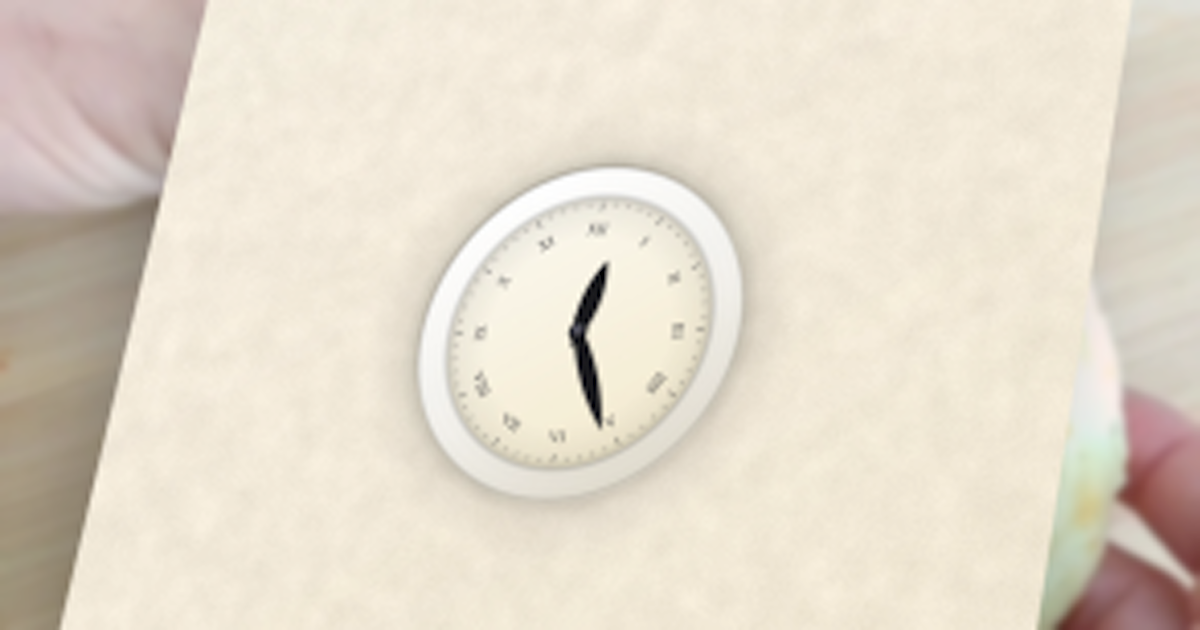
12:26
